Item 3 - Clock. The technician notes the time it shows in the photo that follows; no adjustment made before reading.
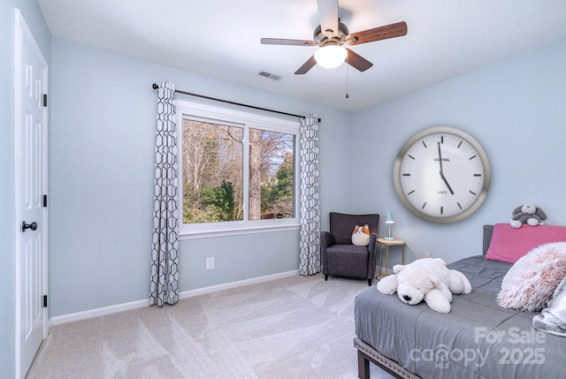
4:59
